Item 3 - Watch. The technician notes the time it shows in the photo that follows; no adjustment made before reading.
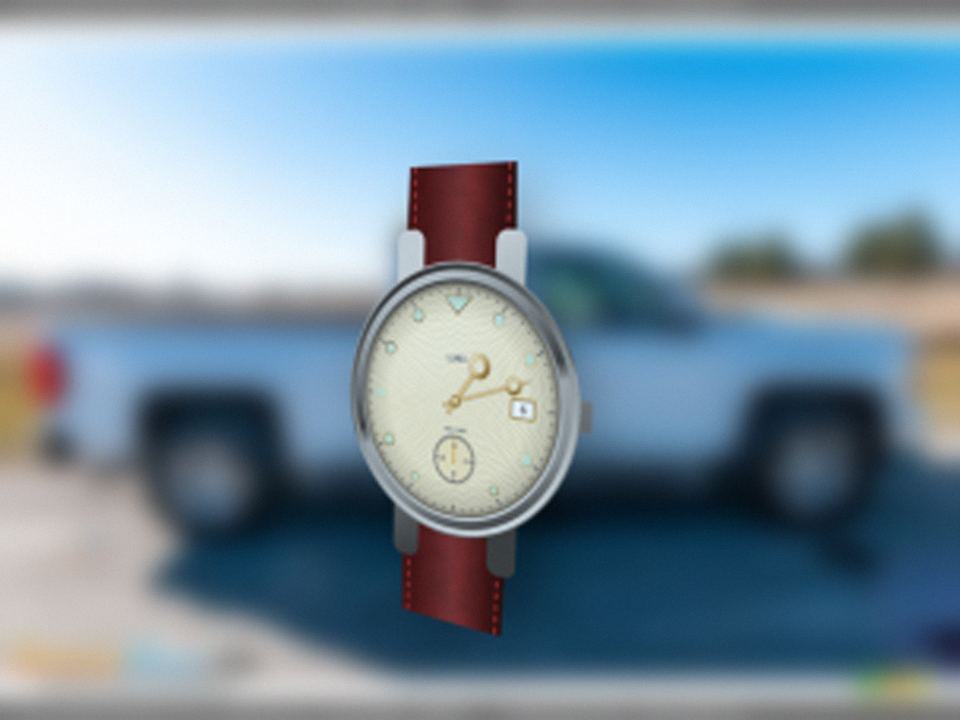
1:12
